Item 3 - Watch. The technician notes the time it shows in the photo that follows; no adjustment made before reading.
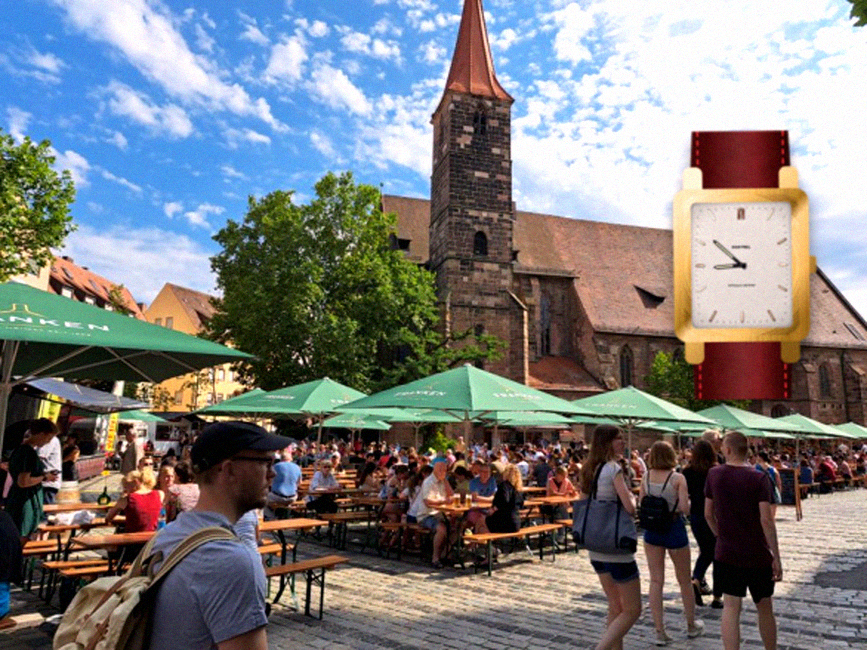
8:52
